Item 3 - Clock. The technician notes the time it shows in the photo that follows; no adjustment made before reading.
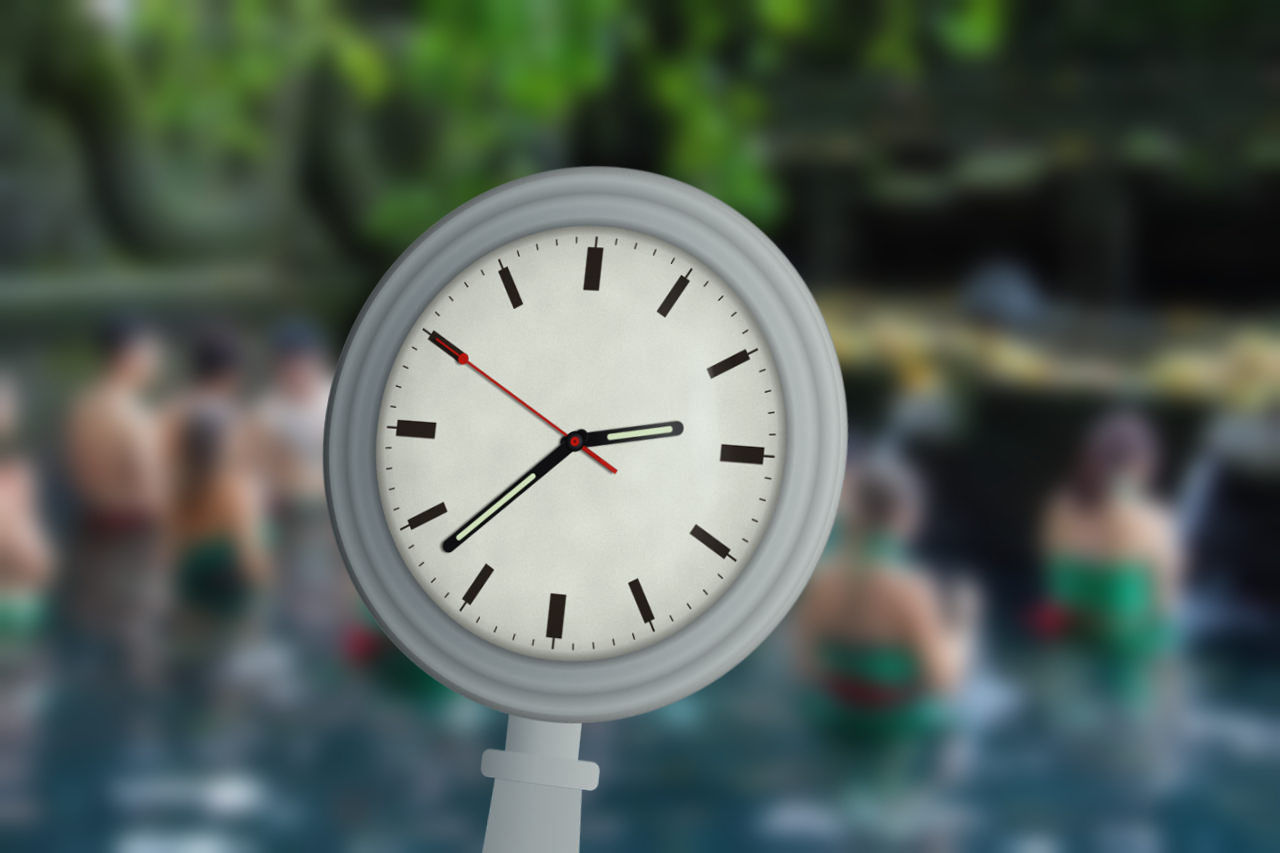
2:37:50
